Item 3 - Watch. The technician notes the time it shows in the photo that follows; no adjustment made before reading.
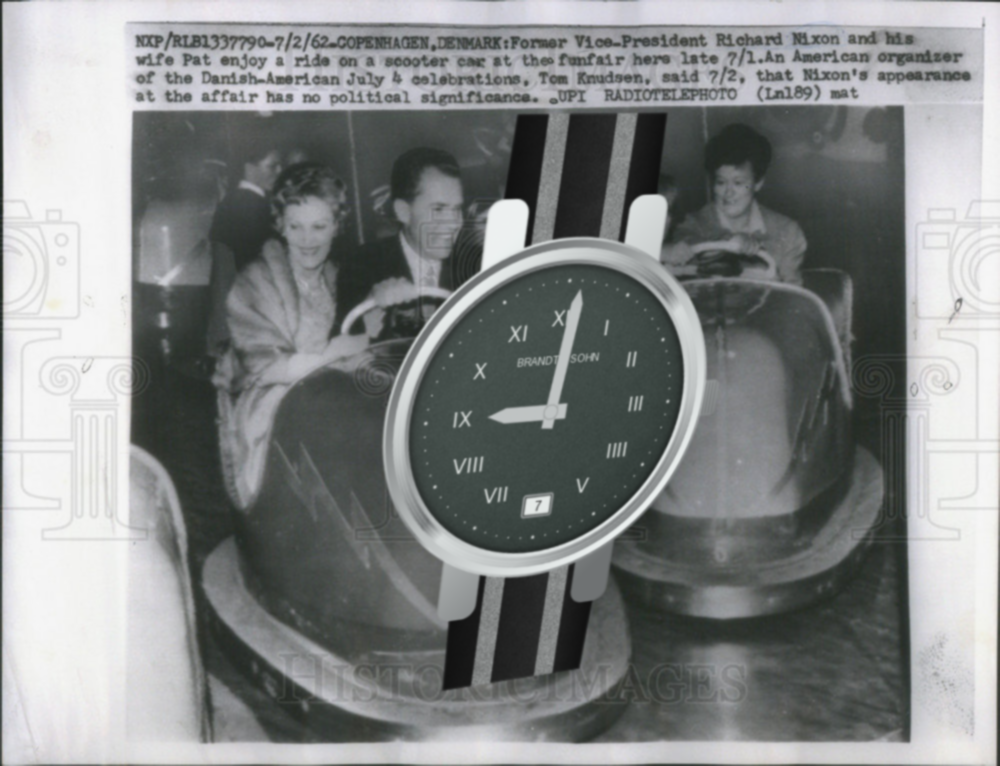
9:01
